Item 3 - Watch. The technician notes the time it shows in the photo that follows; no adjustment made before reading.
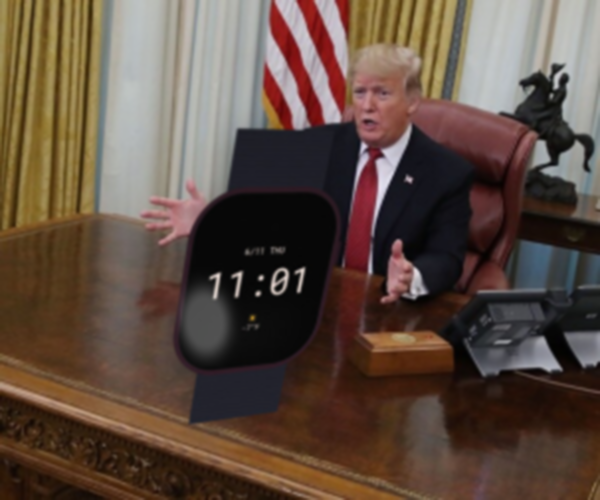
11:01
